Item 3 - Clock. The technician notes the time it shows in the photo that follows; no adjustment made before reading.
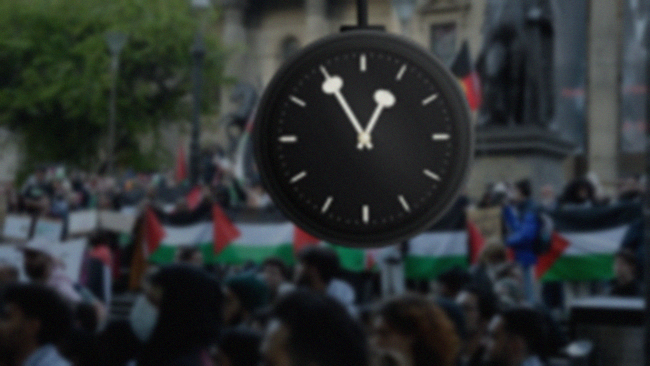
12:55
